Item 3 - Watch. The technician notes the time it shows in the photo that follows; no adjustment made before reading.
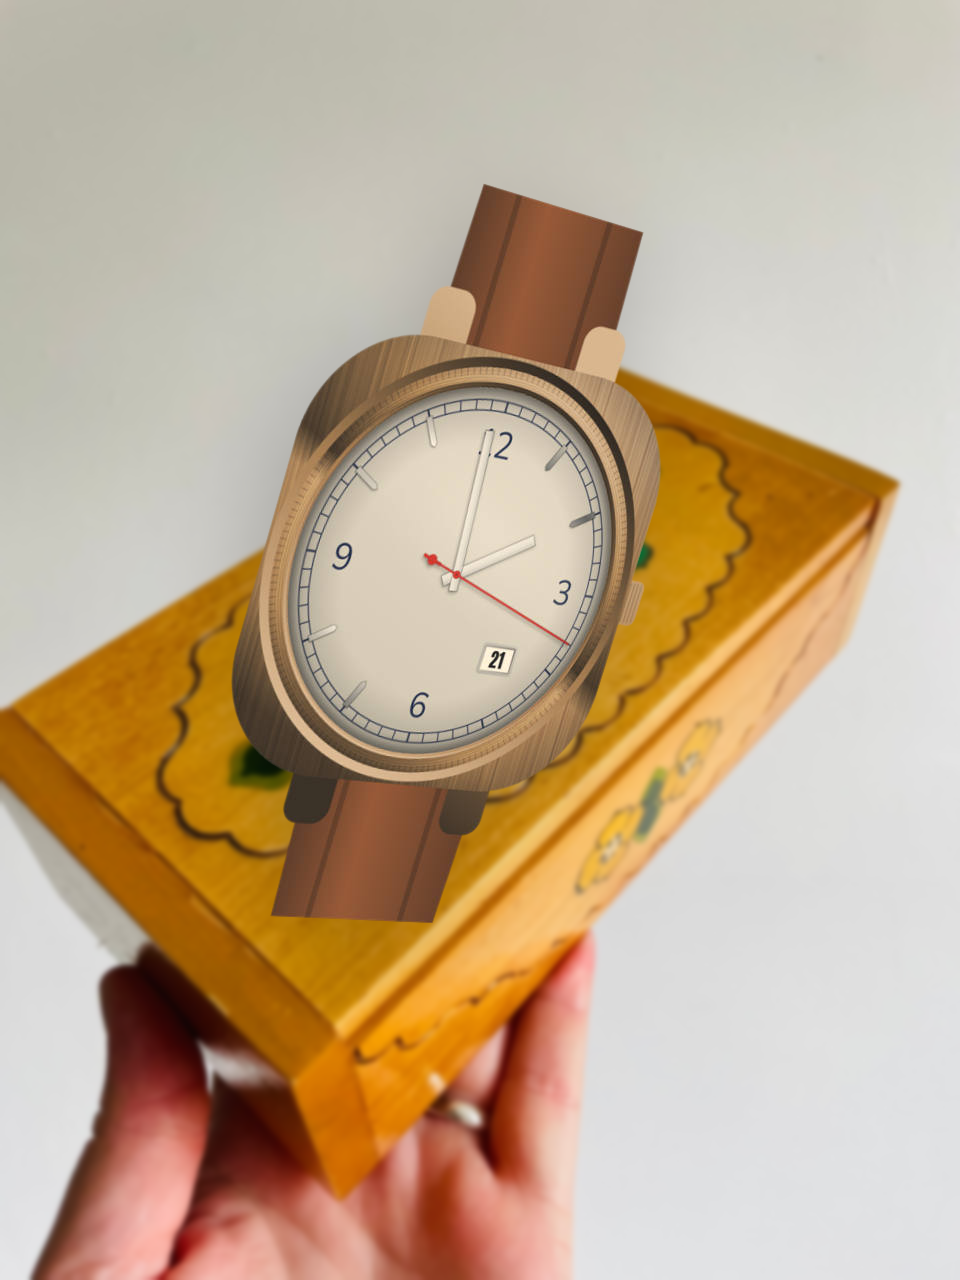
1:59:18
